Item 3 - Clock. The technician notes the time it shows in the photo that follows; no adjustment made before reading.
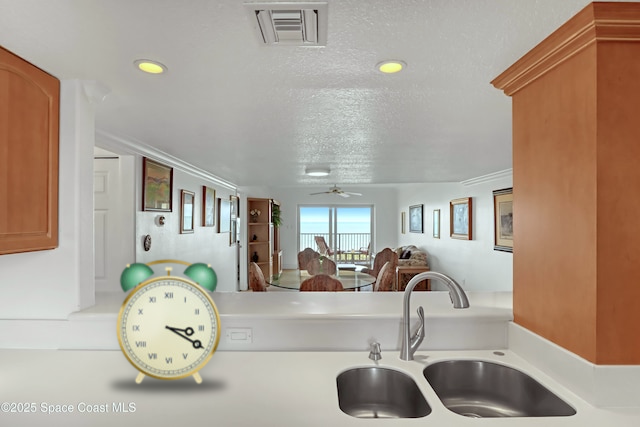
3:20
